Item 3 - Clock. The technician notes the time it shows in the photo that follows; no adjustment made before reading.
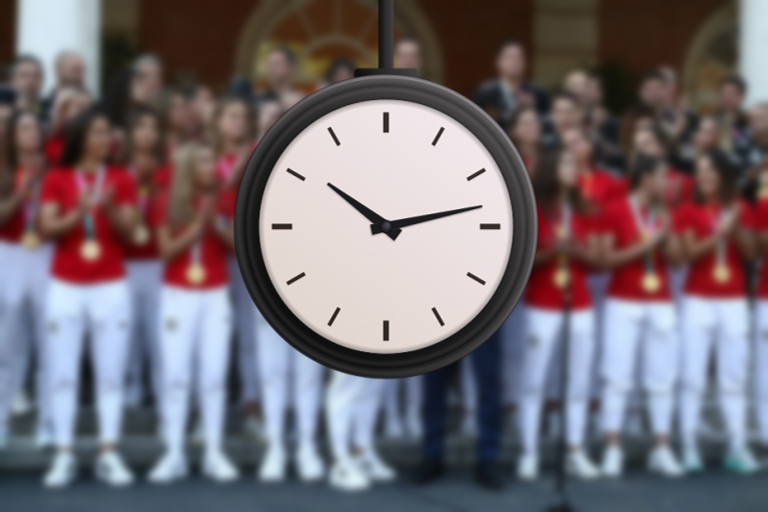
10:13
